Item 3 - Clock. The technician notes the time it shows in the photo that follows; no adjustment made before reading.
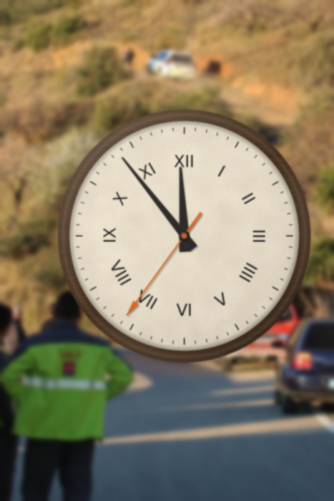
11:53:36
